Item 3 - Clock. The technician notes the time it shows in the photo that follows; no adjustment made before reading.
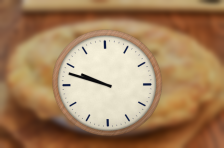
9:48
